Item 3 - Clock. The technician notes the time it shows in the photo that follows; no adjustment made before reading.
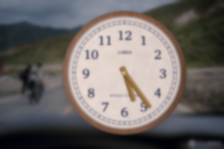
5:24
